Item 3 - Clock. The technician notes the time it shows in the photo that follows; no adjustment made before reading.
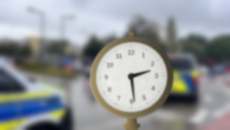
2:29
